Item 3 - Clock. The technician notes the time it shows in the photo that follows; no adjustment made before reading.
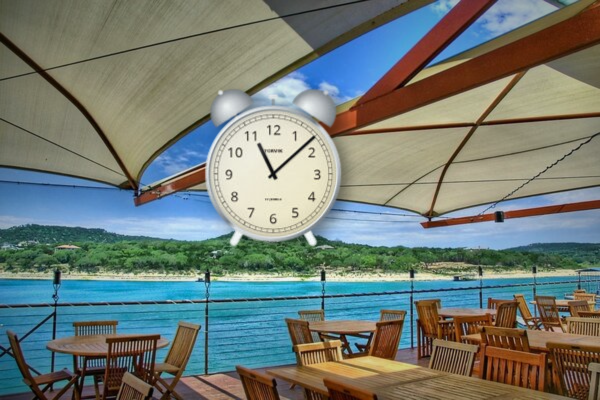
11:08
